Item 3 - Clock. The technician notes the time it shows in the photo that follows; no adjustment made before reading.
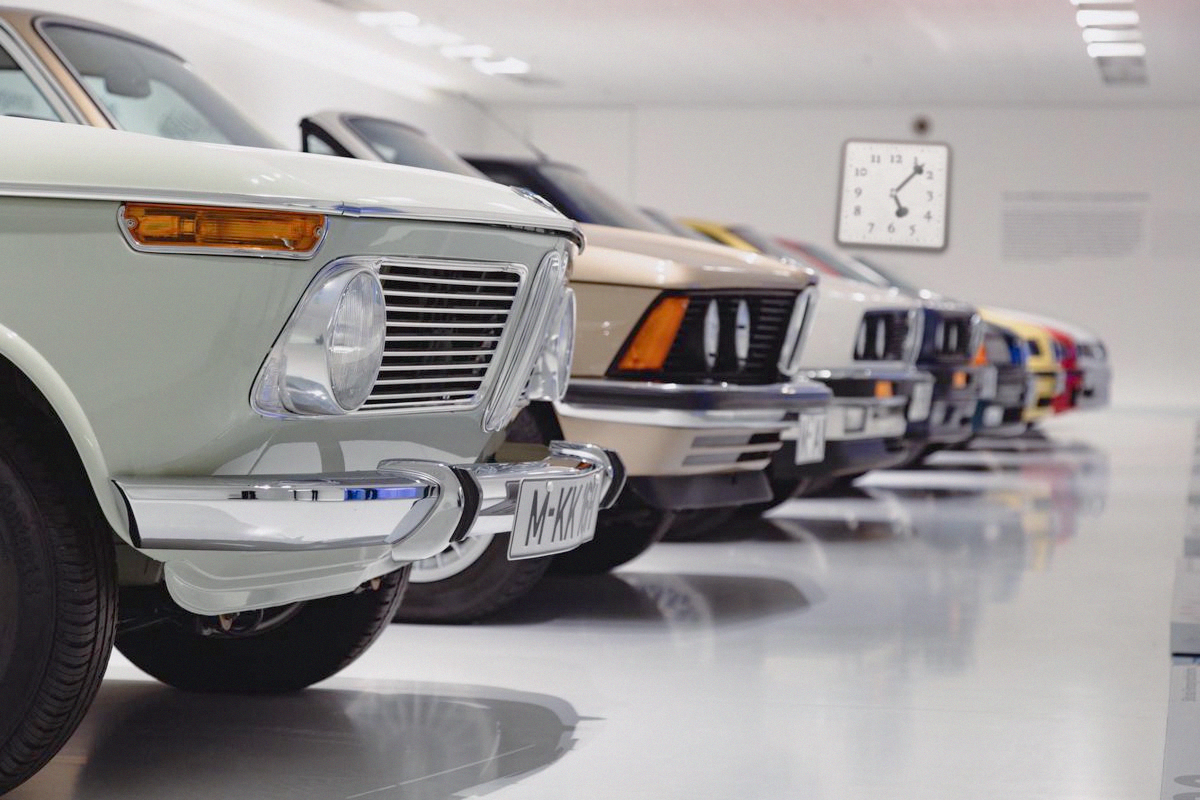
5:07
